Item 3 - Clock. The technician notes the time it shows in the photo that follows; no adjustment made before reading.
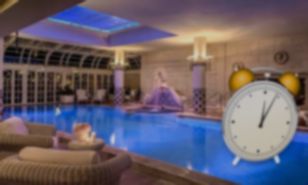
12:04
